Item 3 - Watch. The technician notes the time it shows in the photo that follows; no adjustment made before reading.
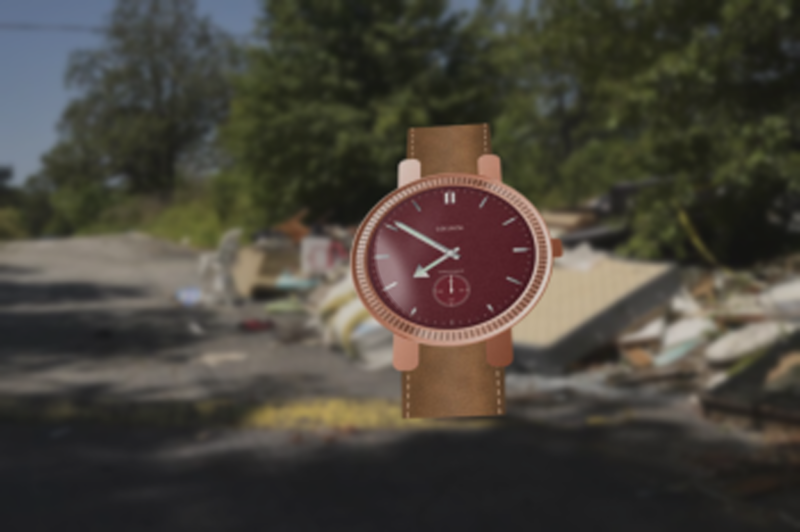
7:51
